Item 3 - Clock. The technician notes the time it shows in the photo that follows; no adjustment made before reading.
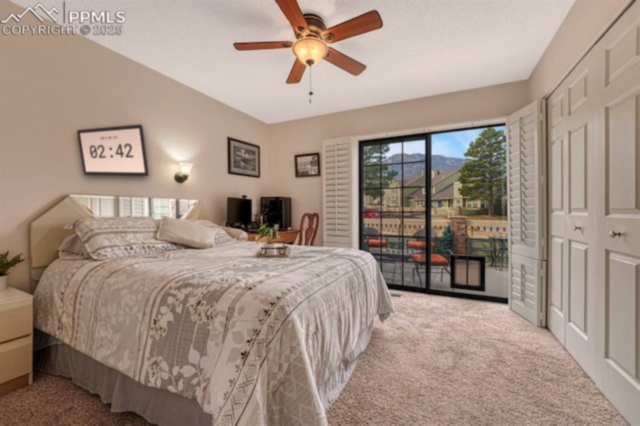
2:42
